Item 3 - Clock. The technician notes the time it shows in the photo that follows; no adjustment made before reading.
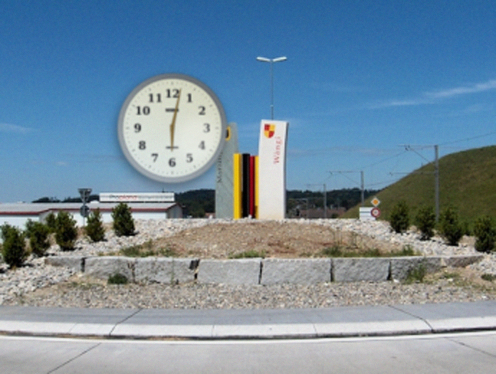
6:02
